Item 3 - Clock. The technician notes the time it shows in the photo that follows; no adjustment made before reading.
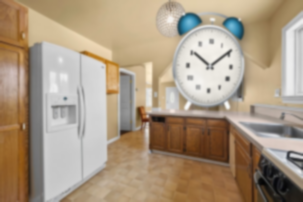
10:09
